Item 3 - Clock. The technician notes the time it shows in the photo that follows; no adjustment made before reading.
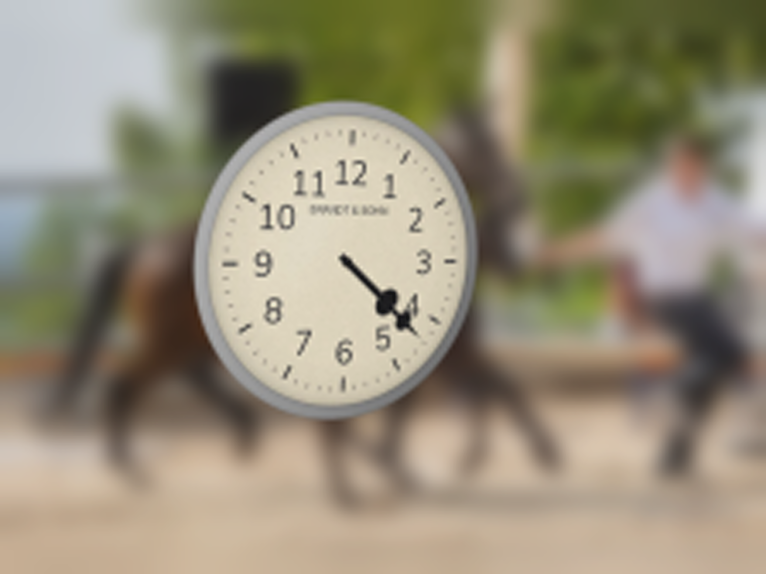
4:22
